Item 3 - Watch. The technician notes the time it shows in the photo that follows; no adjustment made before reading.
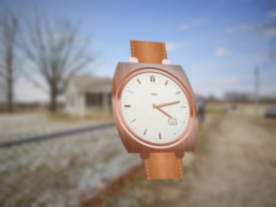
4:13
